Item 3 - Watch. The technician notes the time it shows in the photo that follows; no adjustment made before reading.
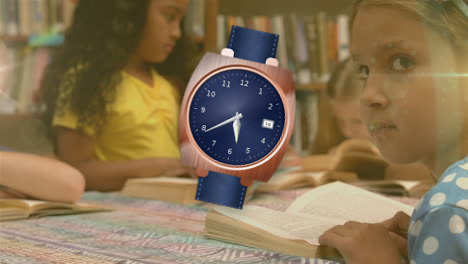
5:39
